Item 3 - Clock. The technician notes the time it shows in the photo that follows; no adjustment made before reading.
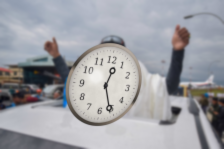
12:26
